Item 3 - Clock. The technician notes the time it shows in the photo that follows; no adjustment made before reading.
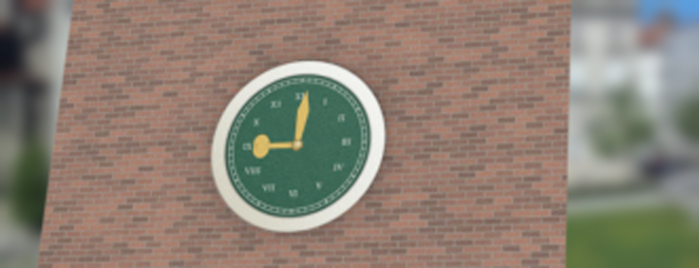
9:01
